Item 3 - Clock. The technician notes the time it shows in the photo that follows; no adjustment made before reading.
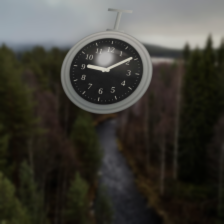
9:09
